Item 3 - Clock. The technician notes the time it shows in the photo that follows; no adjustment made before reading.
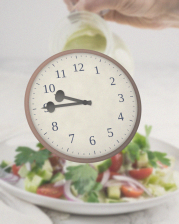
9:45
